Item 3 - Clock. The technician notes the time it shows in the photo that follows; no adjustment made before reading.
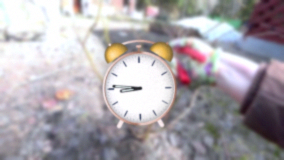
8:46
